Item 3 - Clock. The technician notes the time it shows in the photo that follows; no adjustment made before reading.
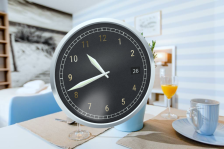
10:42
